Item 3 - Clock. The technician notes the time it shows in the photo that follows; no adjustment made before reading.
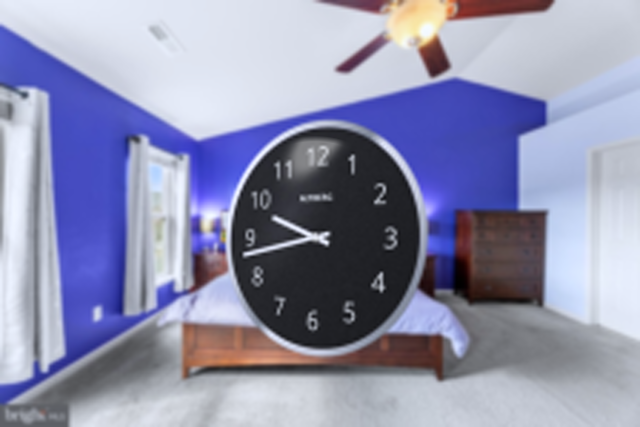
9:43
